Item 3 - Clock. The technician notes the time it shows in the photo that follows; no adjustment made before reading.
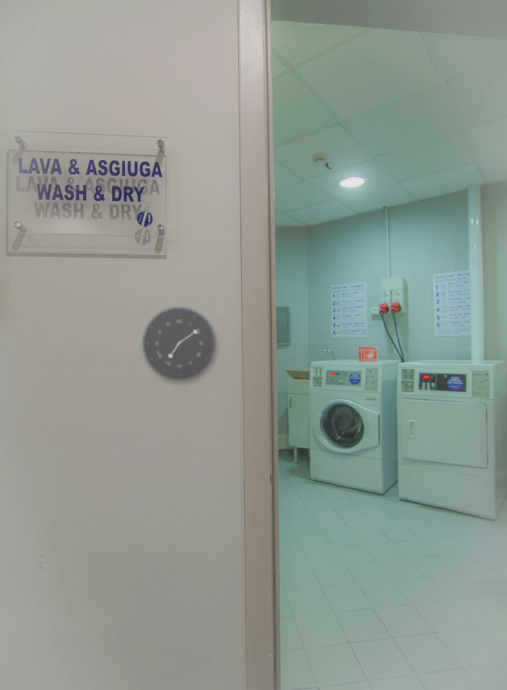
7:09
